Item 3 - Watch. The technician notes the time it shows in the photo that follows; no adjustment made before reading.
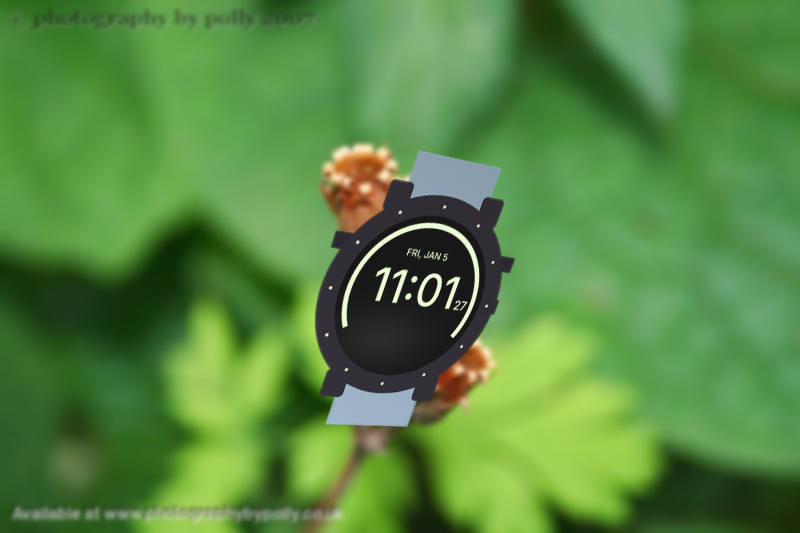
11:01:27
